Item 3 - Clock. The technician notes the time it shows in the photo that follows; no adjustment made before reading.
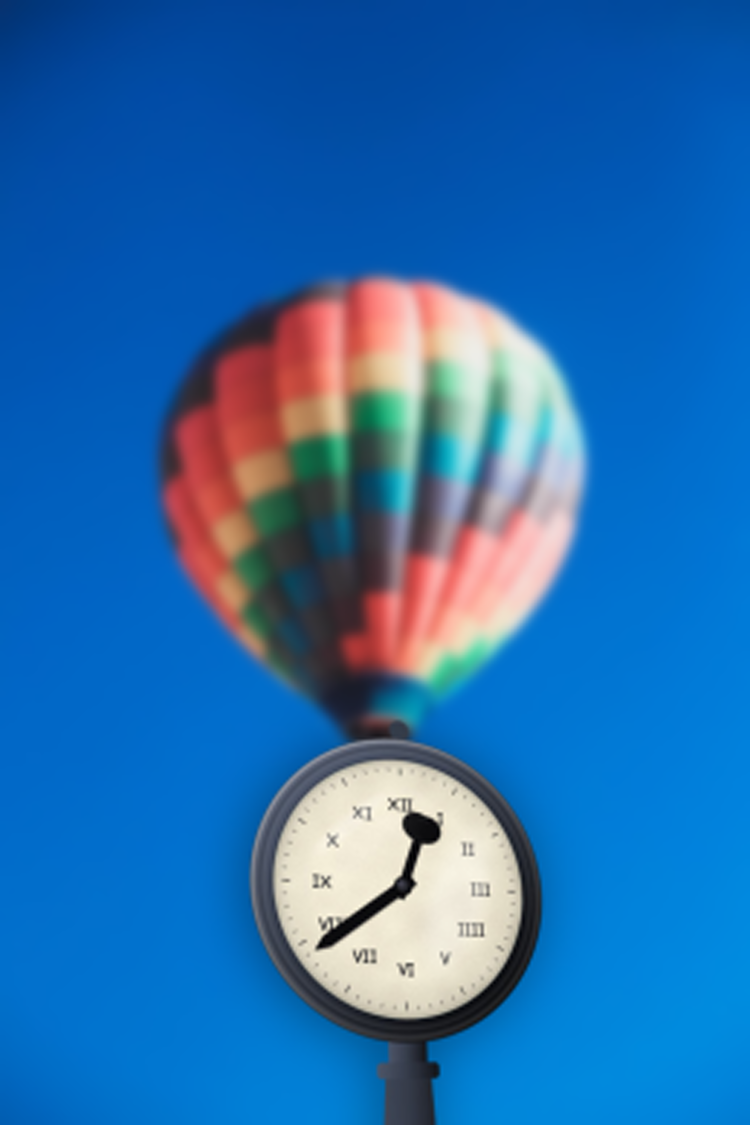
12:39
